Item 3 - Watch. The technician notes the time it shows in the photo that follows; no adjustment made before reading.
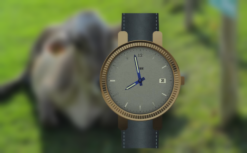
7:58
